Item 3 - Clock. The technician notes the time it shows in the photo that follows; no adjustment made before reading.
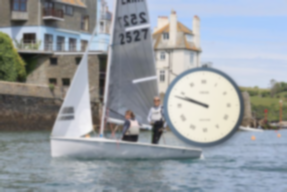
9:48
